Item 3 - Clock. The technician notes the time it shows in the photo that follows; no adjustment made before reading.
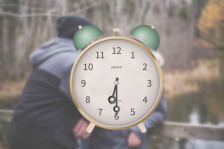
6:30
